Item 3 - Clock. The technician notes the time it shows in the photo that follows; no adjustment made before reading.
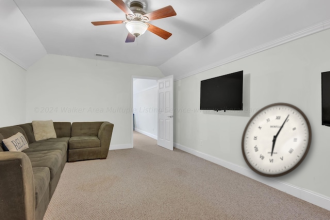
6:04
